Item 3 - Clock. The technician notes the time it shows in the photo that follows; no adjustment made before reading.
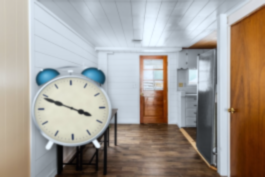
3:49
